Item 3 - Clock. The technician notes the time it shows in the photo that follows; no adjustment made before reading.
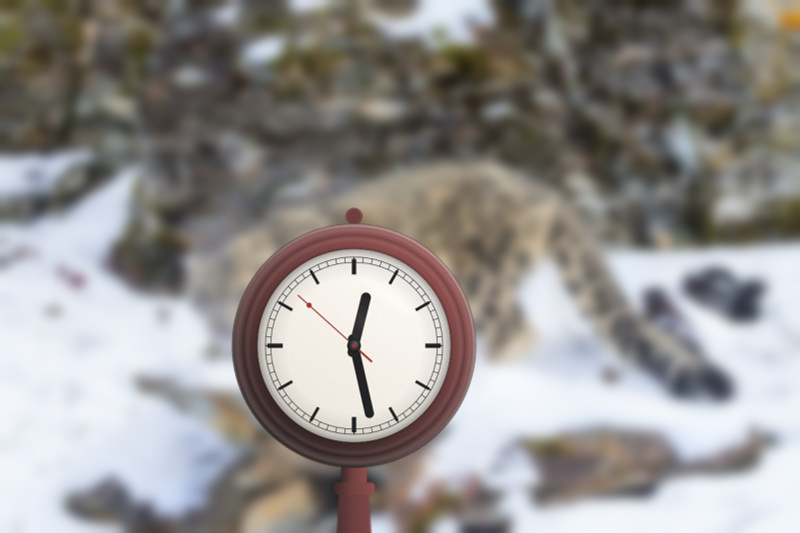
12:27:52
